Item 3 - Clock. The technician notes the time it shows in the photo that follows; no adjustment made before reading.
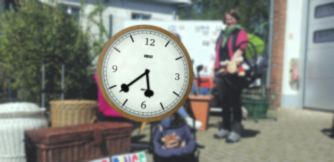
5:38
